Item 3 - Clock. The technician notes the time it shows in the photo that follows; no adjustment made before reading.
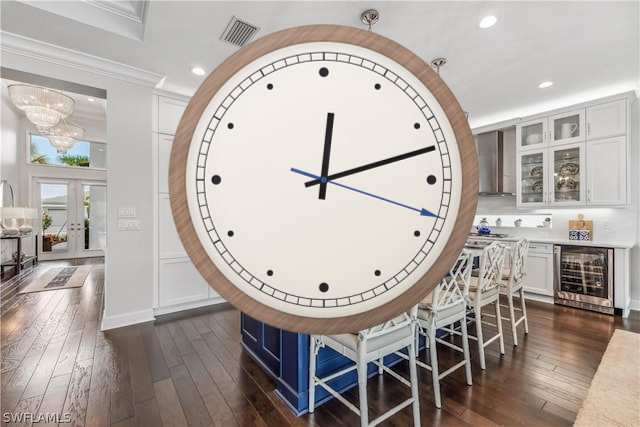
12:12:18
